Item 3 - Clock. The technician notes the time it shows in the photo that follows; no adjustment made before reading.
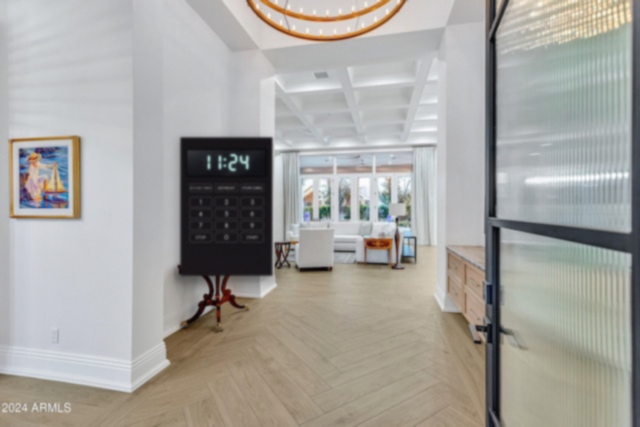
11:24
